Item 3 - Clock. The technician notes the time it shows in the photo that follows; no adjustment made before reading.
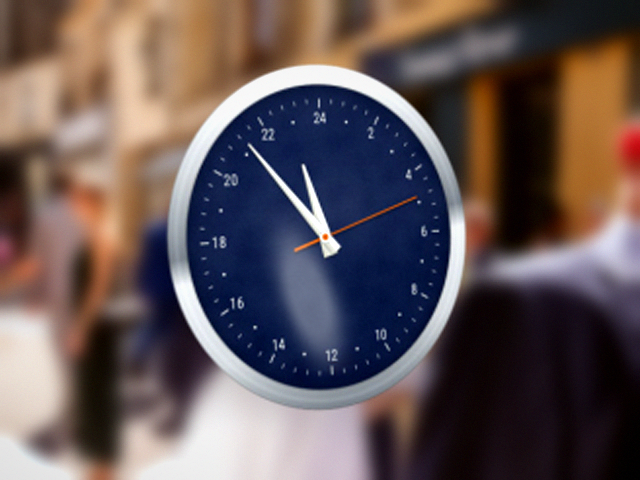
22:53:12
